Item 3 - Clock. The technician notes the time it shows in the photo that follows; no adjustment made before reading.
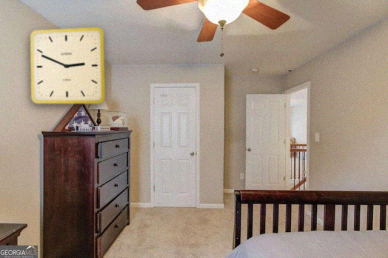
2:49
